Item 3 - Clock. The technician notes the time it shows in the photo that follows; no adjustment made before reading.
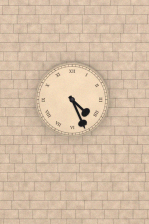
4:26
